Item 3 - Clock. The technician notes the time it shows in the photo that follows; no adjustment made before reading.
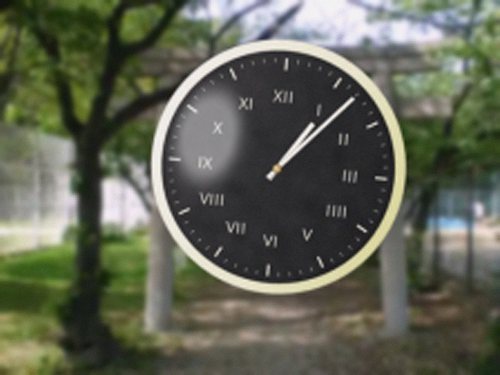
1:07
